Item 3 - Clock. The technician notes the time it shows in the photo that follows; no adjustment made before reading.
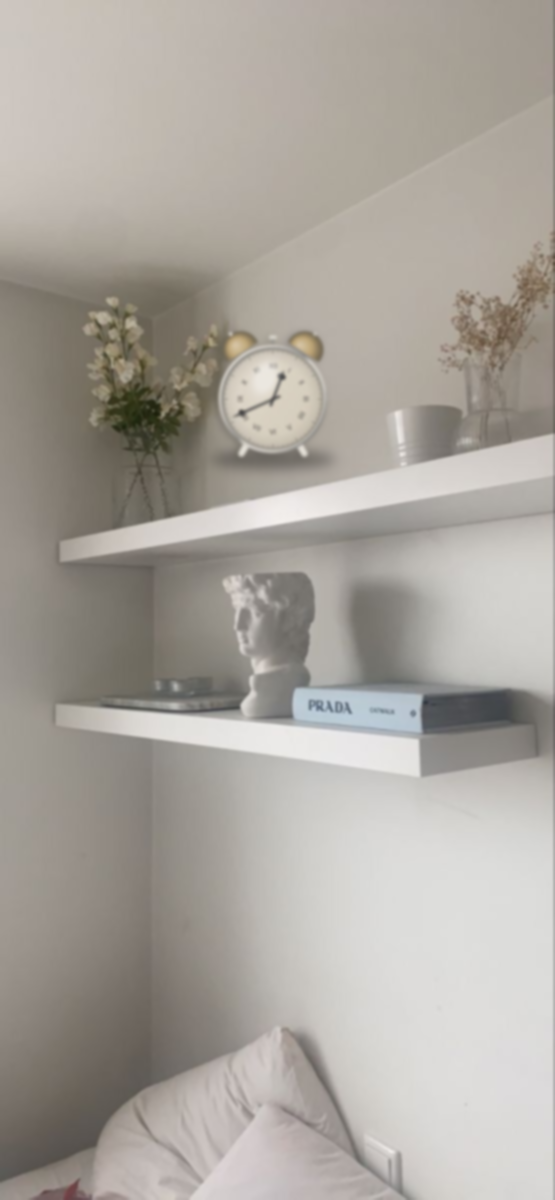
12:41
